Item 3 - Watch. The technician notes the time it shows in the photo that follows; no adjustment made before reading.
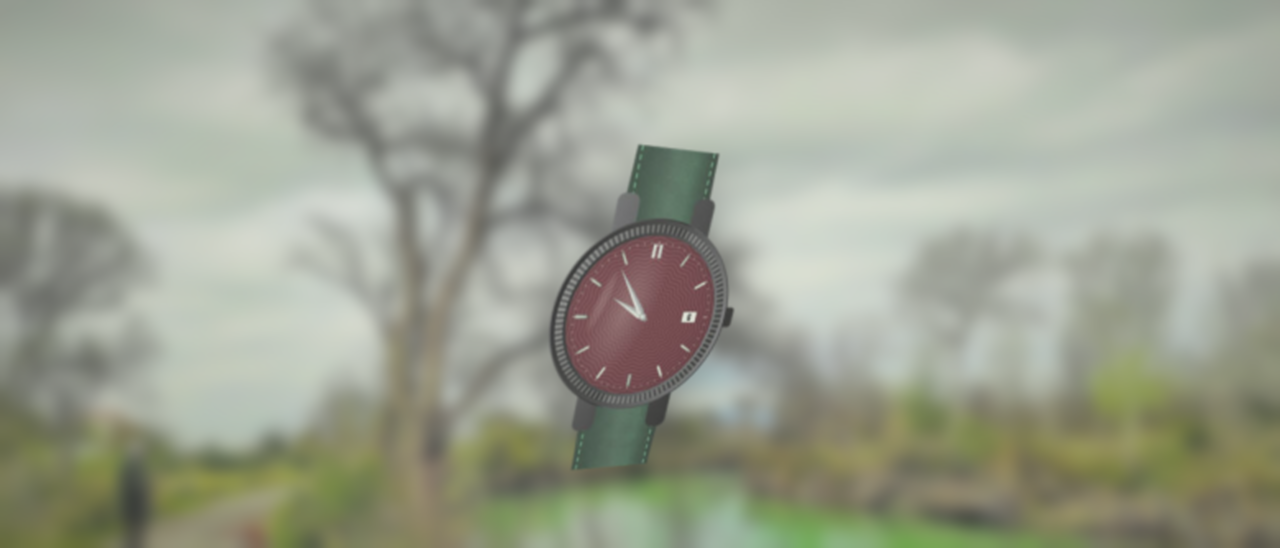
9:54
